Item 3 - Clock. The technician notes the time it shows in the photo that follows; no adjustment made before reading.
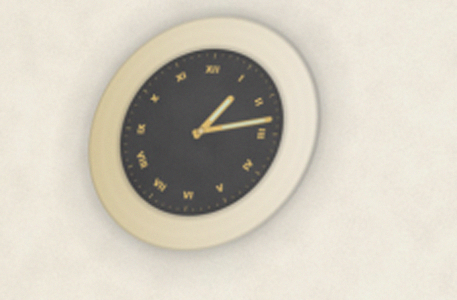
1:13
